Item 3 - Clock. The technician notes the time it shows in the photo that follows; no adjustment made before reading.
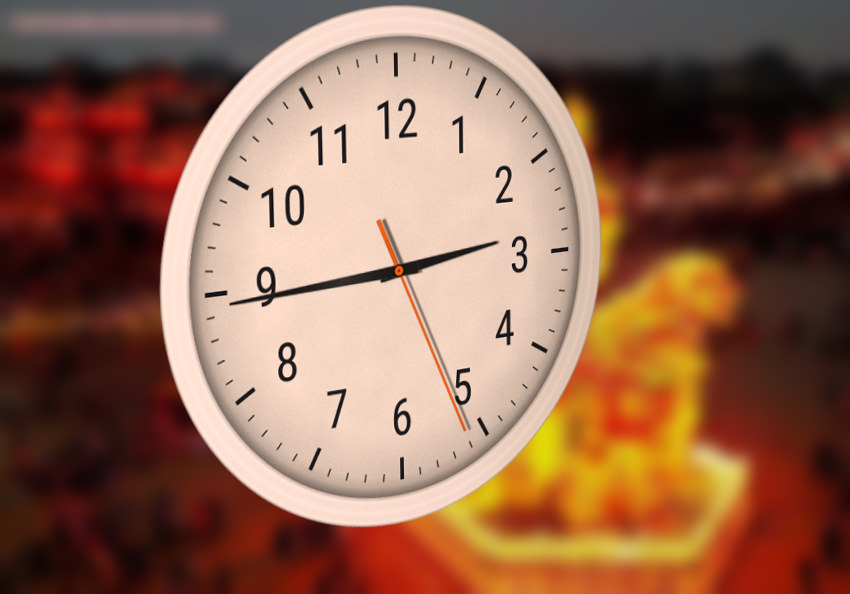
2:44:26
